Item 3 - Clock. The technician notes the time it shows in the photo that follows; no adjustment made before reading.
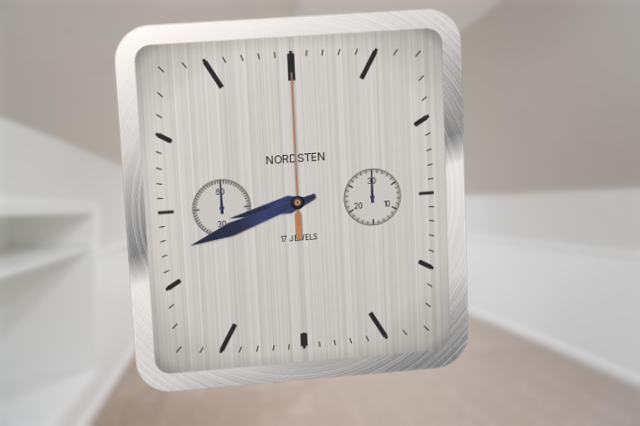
8:42
